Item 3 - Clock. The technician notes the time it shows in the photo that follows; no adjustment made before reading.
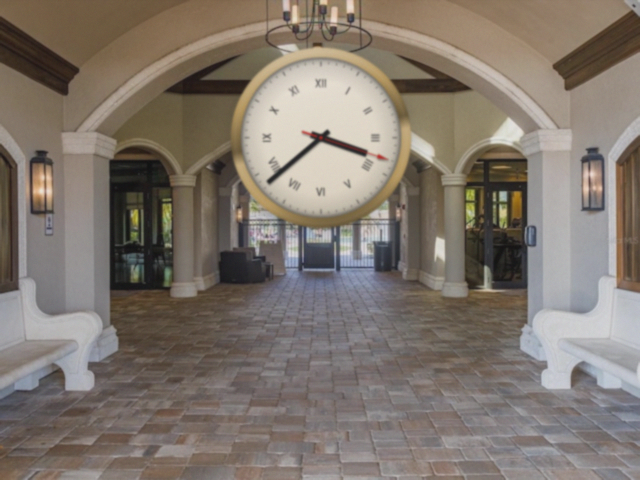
3:38:18
